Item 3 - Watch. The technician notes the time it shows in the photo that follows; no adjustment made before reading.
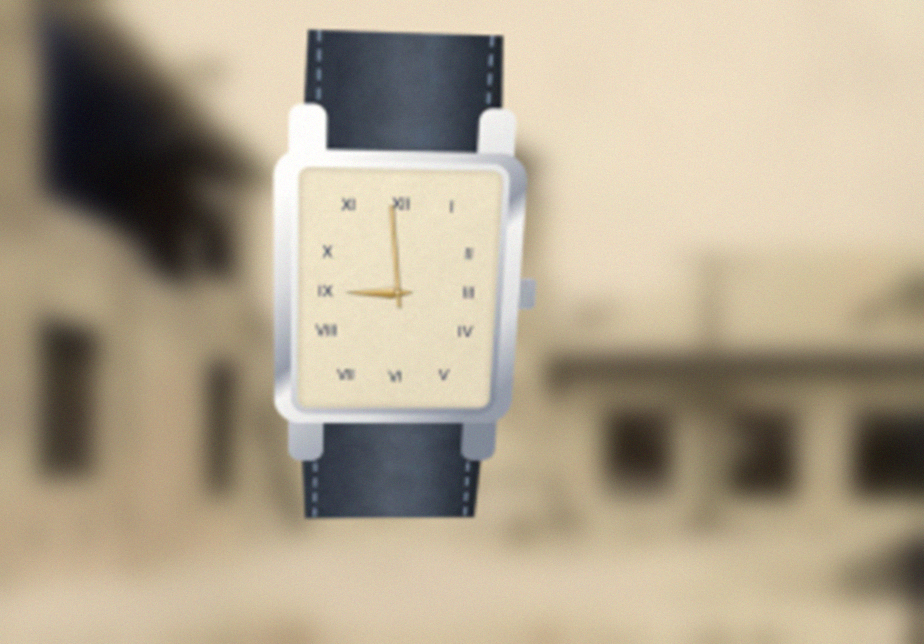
8:59
